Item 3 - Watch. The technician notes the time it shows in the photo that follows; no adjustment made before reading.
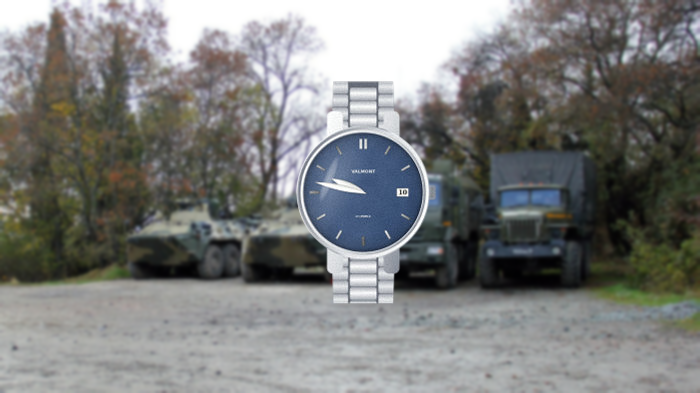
9:47
